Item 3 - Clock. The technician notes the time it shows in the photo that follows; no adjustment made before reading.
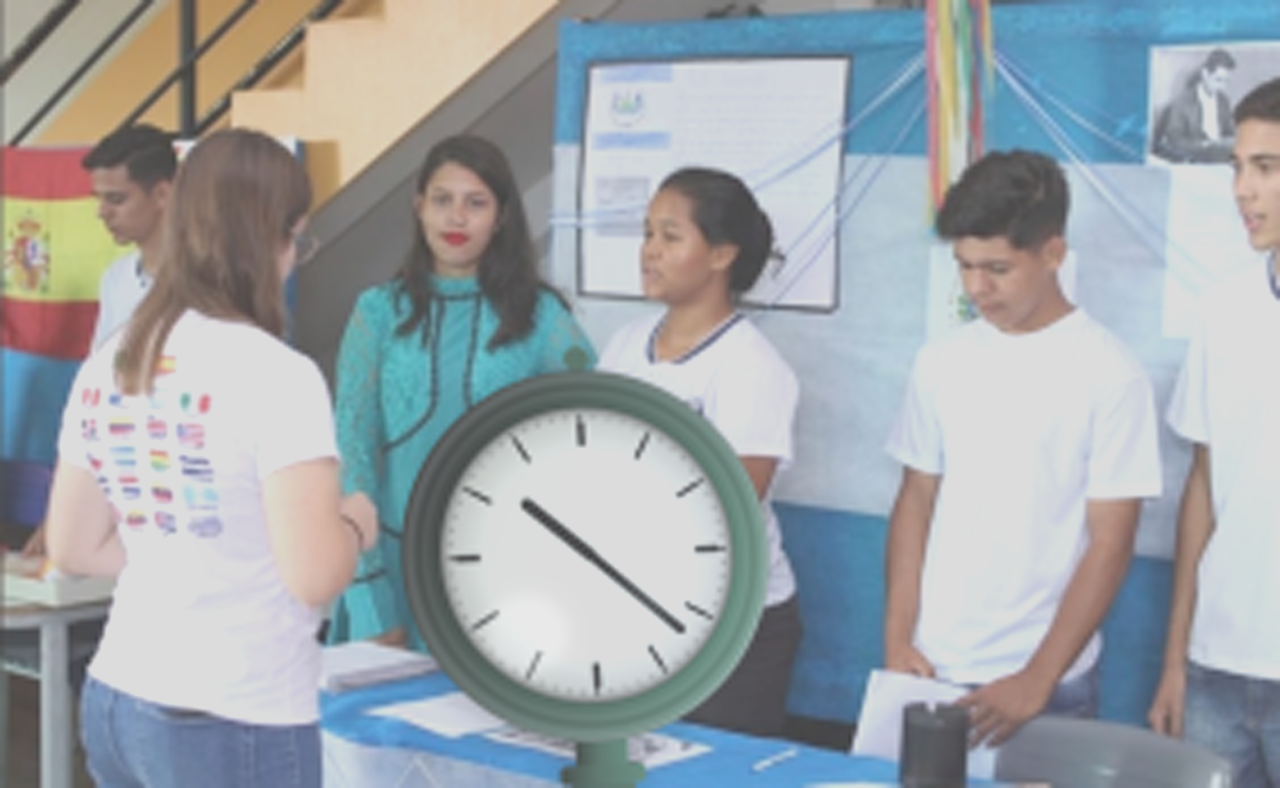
10:22
